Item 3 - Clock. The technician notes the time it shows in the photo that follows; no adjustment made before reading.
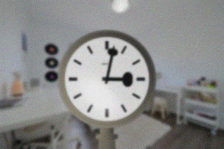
3:02
